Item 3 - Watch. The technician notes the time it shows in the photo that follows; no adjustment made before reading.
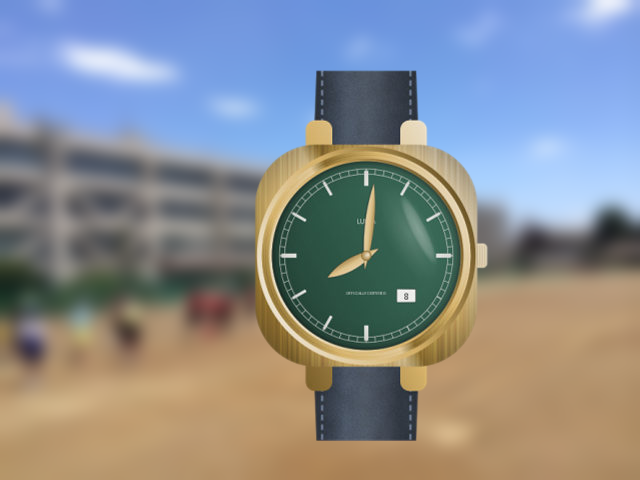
8:01
